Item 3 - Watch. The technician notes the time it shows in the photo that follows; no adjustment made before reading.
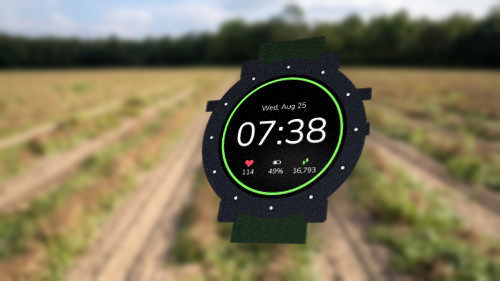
7:38
